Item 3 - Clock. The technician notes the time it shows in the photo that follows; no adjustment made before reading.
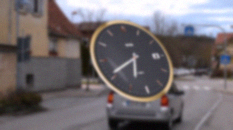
6:41
